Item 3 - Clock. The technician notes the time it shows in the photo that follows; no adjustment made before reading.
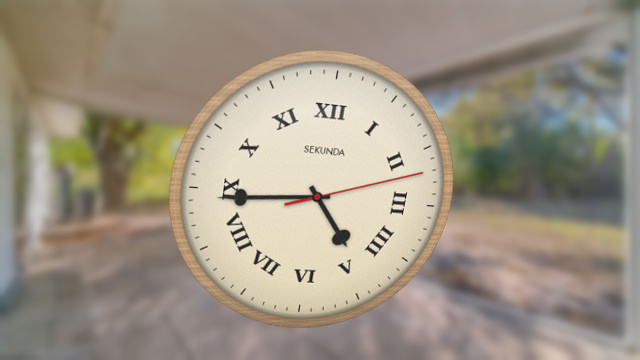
4:44:12
